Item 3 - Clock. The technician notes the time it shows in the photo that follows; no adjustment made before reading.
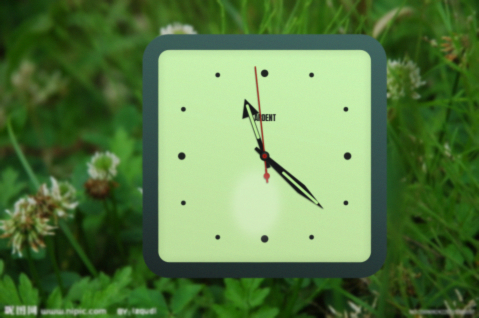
11:21:59
